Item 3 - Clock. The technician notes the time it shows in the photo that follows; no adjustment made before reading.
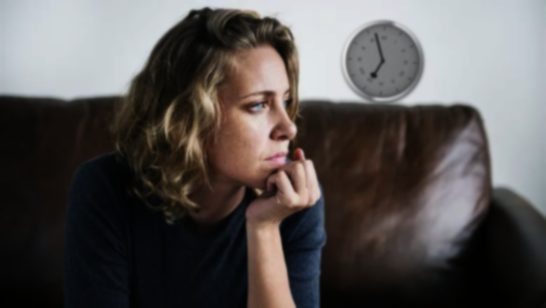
6:57
